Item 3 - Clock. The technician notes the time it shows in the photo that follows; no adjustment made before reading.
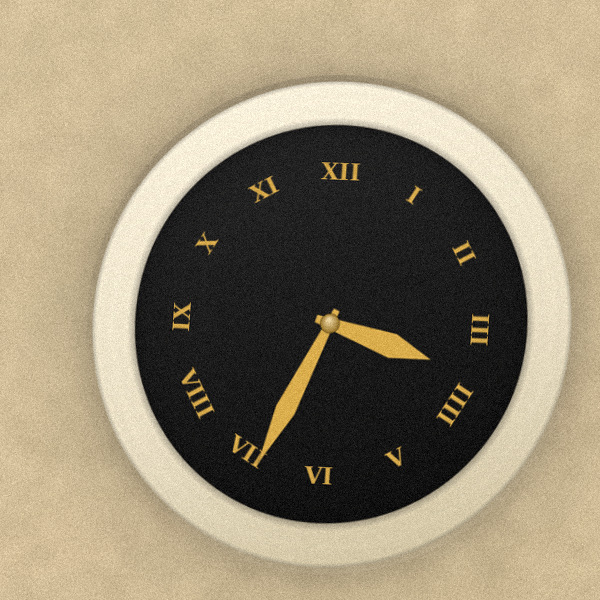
3:34
